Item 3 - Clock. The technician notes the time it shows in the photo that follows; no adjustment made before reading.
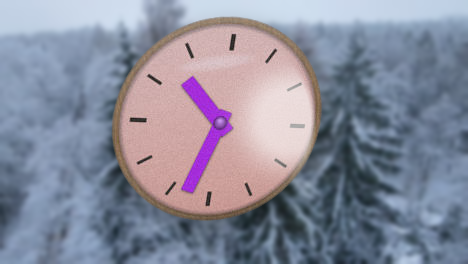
10:33
